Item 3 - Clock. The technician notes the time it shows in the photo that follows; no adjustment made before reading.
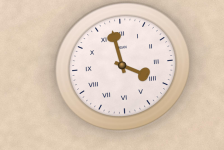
3:58
